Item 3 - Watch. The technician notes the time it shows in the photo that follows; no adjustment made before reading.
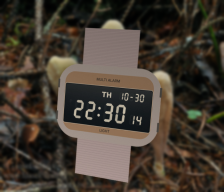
22:30:14
